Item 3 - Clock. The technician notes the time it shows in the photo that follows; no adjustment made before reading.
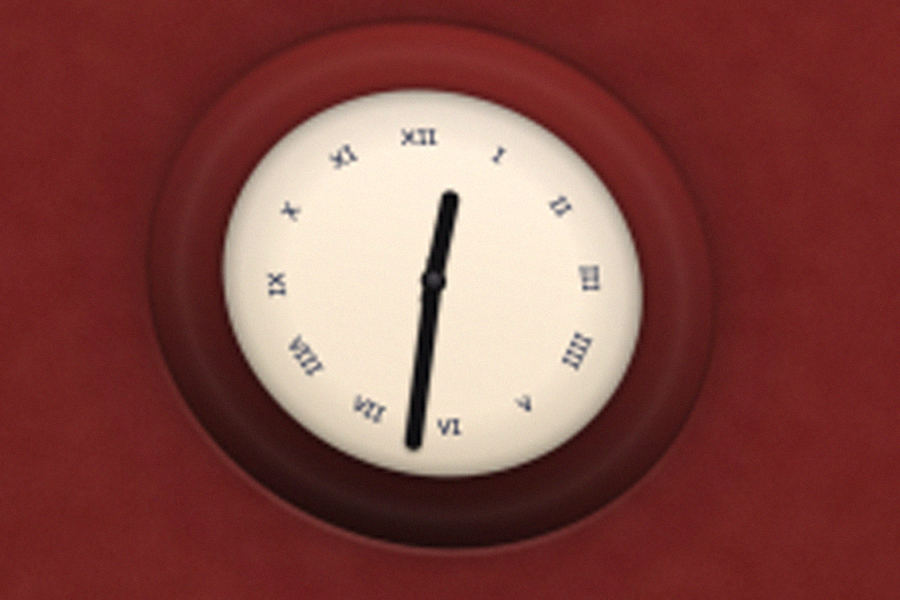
12:32
